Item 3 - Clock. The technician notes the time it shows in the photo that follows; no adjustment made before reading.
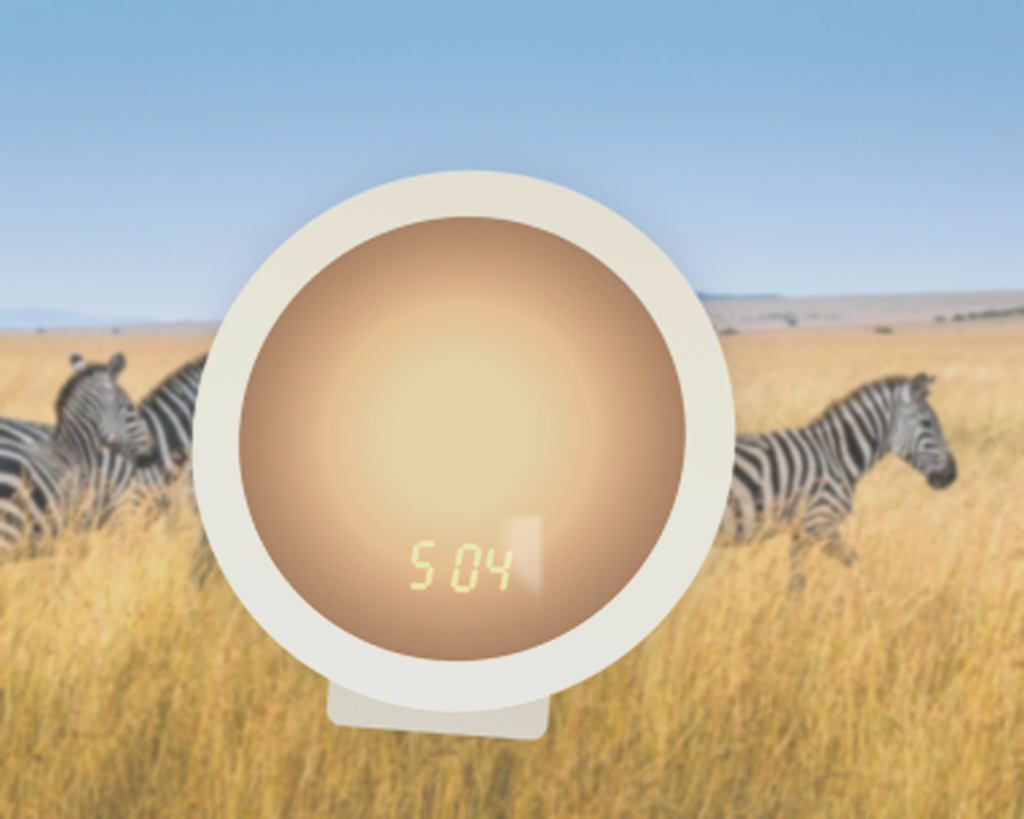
5:04
